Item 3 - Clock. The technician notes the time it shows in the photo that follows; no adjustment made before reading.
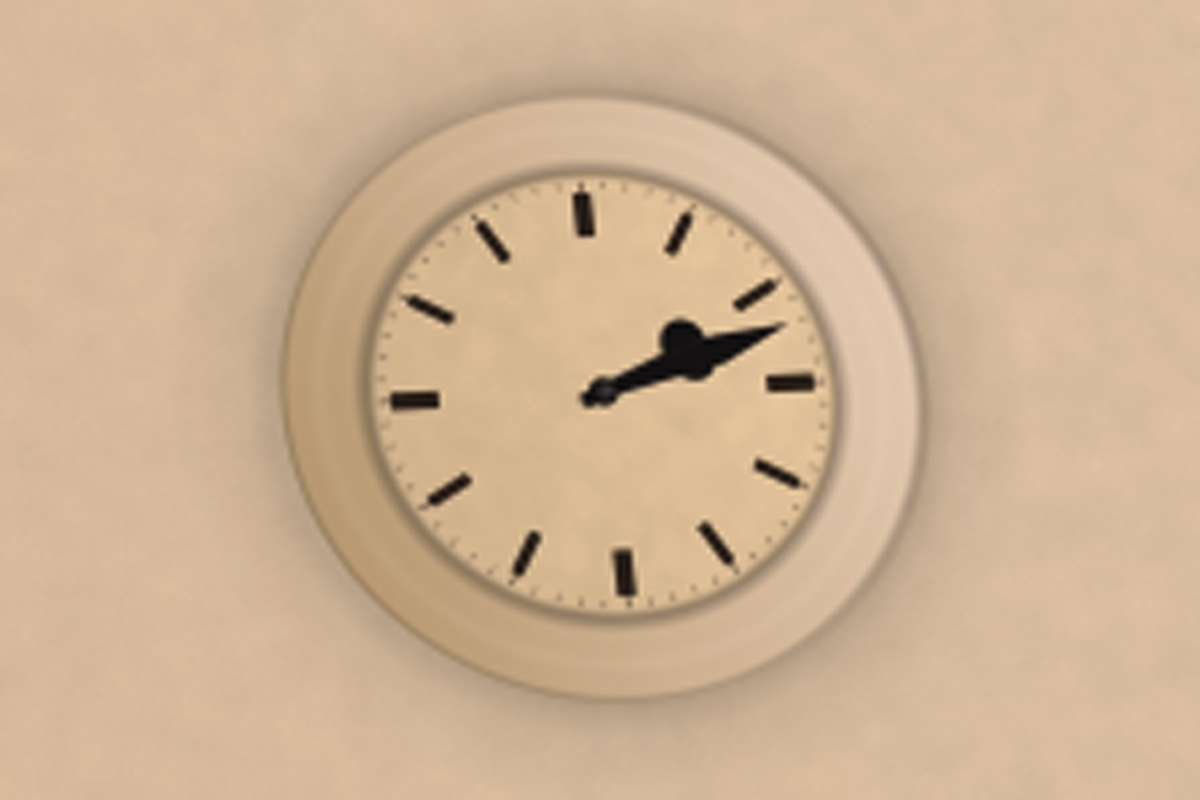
2:12
